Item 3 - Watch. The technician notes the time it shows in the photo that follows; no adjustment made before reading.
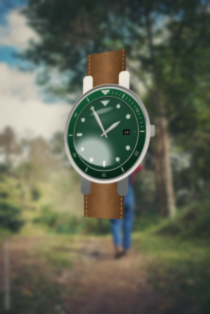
1:55
